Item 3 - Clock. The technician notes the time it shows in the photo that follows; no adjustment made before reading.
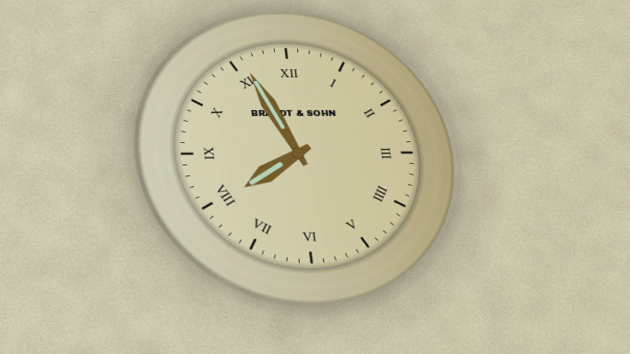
7:56
